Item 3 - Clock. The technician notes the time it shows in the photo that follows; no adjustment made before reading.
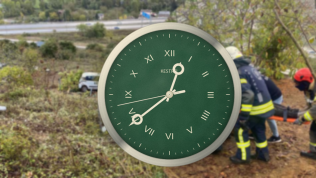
12:38:43
